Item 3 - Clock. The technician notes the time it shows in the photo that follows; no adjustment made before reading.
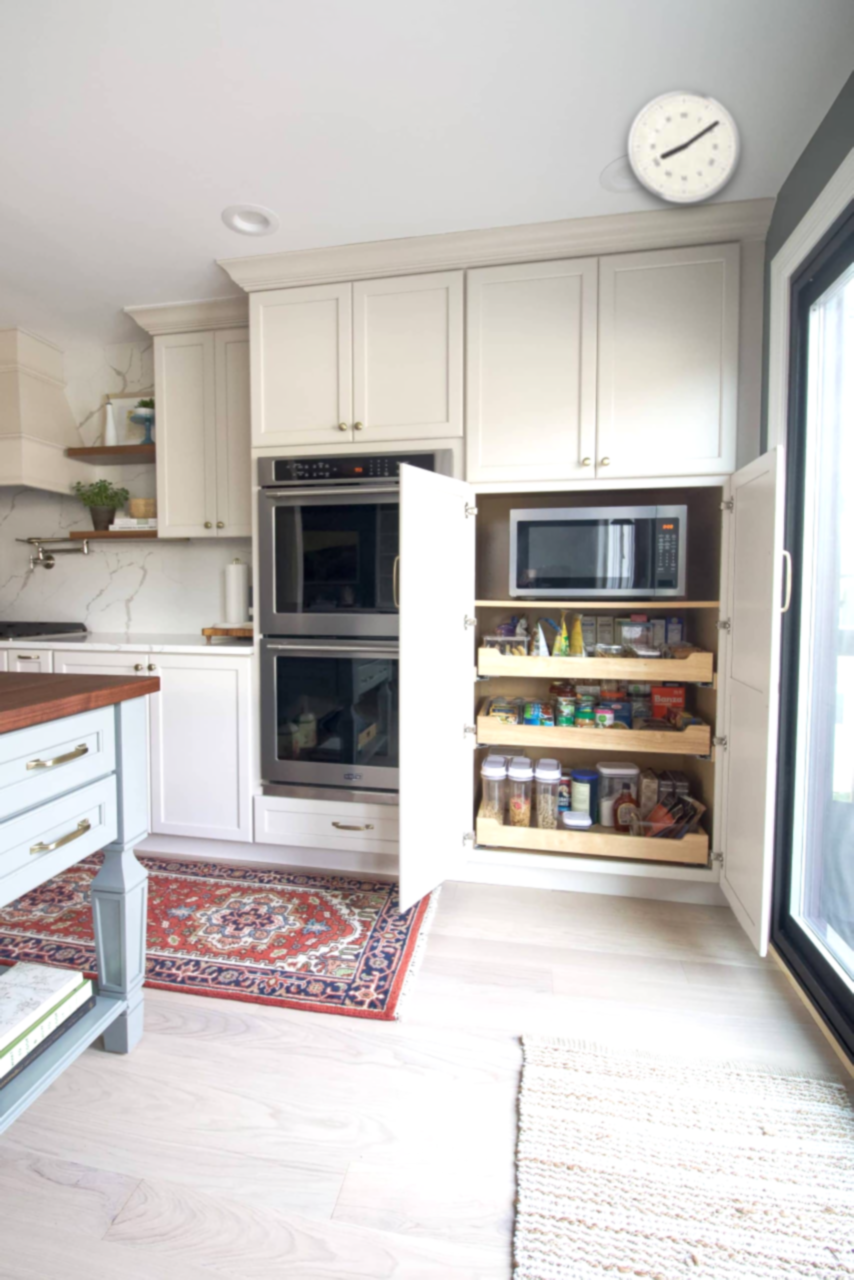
8:09
